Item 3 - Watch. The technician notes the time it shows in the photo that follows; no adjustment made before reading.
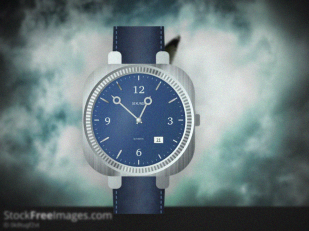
12:52
